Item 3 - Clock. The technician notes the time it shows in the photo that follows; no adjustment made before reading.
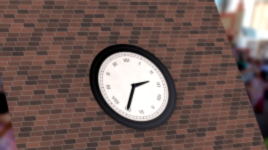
2:35
